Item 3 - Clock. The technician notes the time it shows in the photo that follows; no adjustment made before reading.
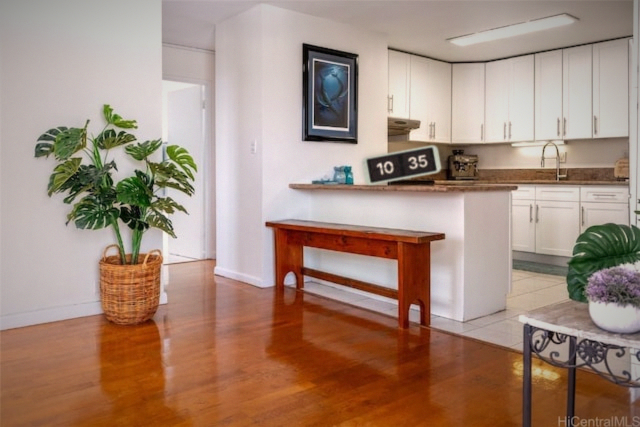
10:35
